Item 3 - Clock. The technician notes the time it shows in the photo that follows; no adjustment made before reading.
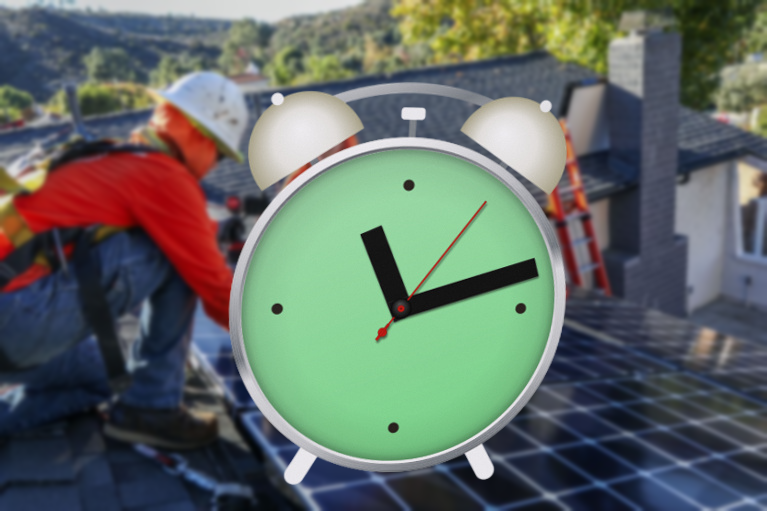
11:12:06
